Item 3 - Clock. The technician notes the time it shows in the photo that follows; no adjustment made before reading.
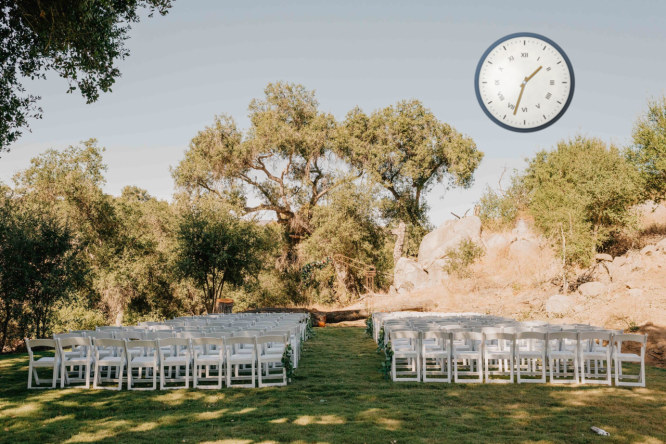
1:33
